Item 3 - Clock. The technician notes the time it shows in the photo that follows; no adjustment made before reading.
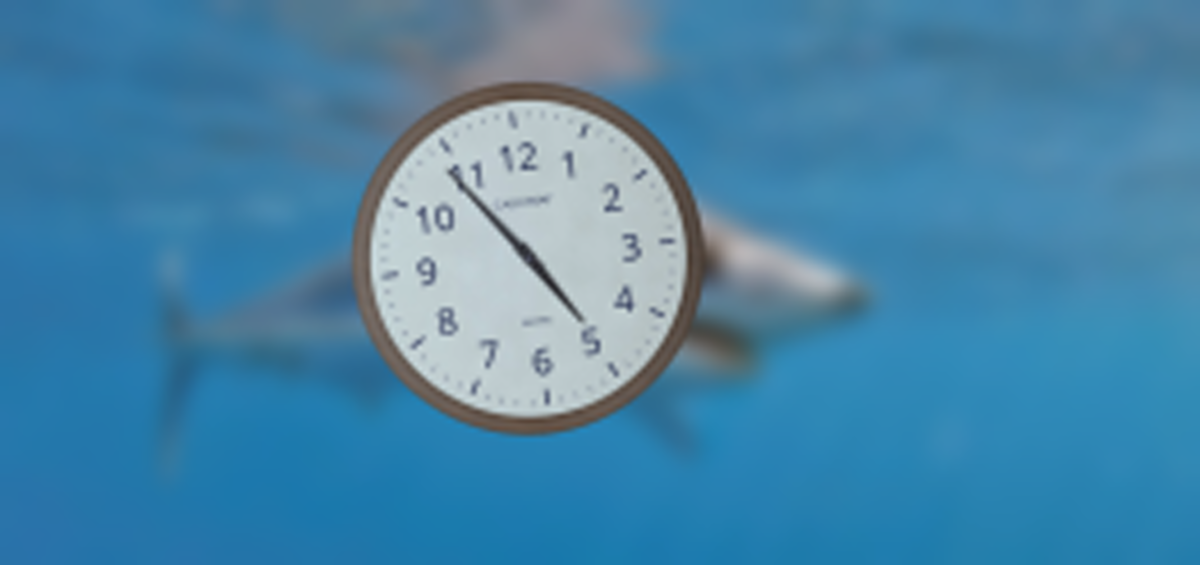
4:54
